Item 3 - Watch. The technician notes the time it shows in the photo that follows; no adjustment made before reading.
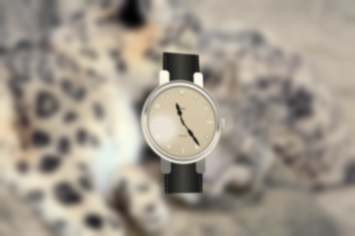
11:24
